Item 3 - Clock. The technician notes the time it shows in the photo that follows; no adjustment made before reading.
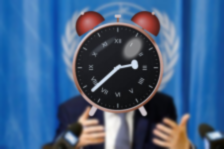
2:38
